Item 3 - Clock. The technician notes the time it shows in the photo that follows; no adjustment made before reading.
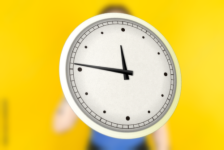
11:46
